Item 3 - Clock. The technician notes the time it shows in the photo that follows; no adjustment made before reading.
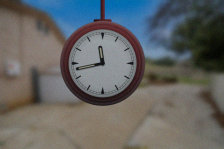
11:43
